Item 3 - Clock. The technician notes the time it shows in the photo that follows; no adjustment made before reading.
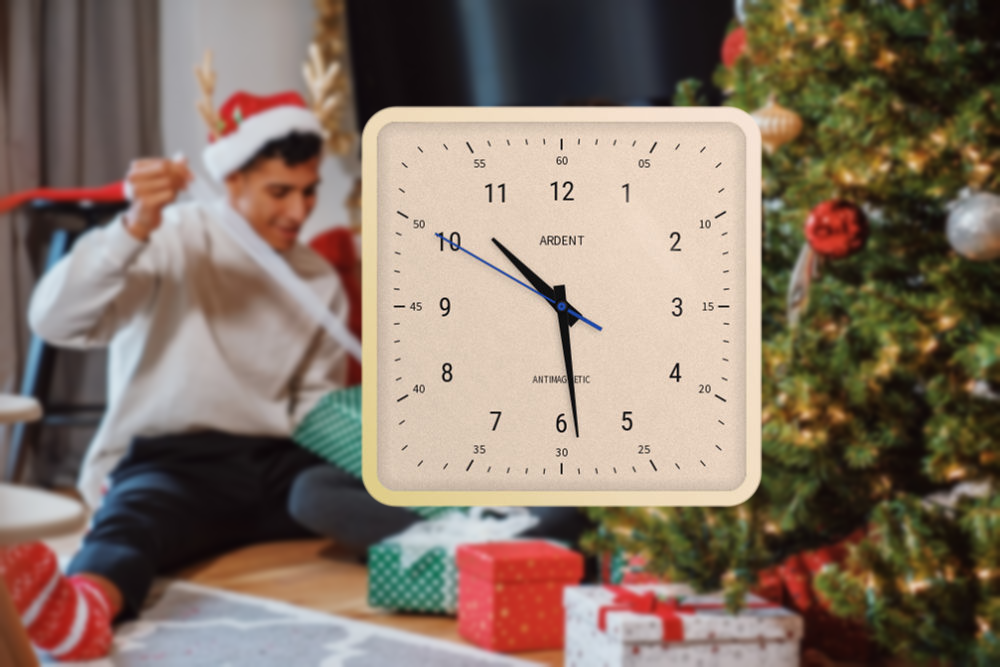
10:28:50
